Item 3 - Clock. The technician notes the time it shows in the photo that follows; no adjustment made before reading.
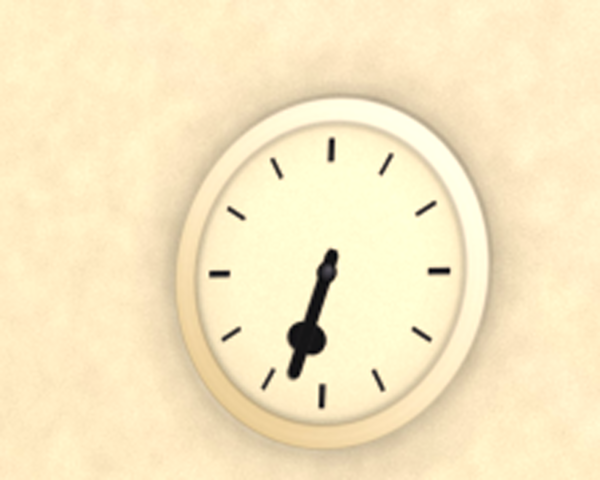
6:33
